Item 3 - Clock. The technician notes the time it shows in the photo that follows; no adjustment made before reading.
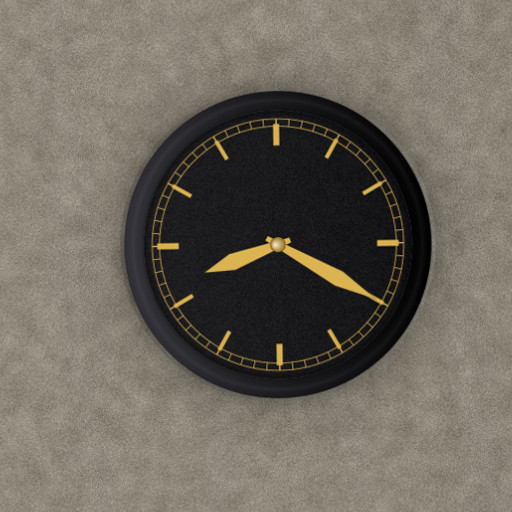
8:20
